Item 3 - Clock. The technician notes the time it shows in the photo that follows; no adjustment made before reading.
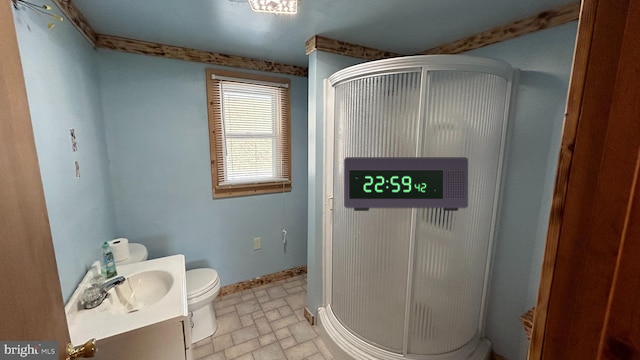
22:59:42
